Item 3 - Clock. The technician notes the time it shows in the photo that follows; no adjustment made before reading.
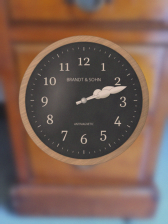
2:12
